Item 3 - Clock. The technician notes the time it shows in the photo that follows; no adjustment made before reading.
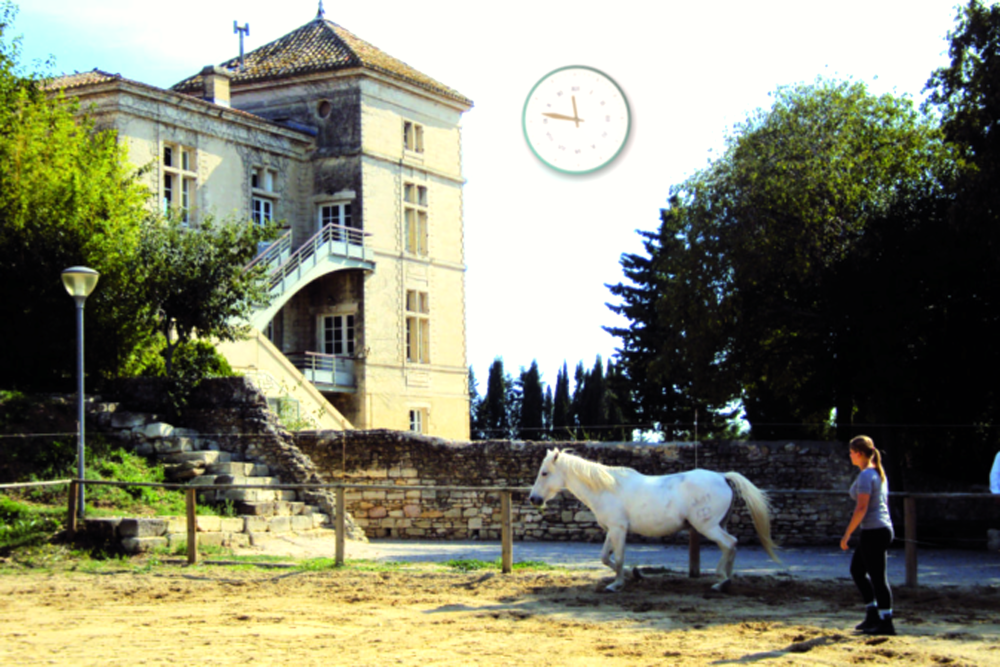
11:47
